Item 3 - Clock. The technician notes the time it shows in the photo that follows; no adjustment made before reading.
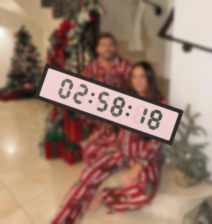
2:58:18
